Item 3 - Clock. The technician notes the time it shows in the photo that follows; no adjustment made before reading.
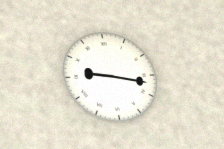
9:17
